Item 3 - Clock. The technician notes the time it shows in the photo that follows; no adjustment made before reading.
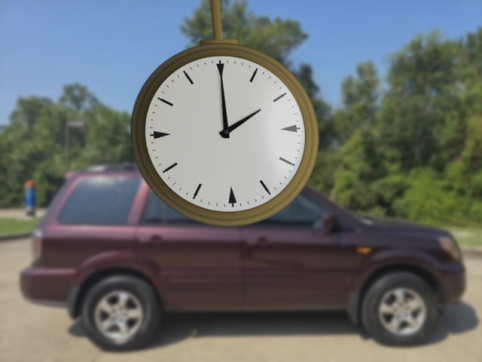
2:00
